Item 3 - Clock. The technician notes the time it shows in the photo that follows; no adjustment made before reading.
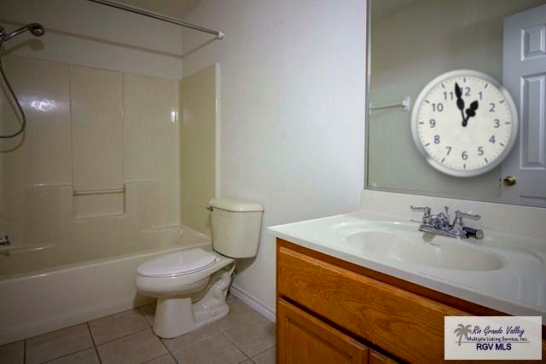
12:58
